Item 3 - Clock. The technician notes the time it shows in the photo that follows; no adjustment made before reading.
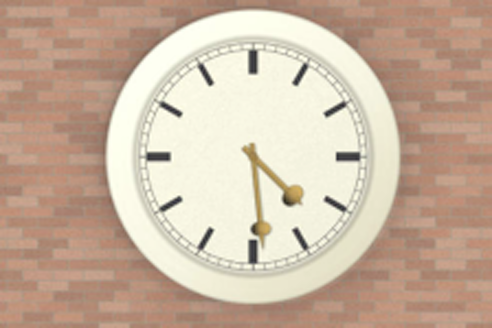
4:29
